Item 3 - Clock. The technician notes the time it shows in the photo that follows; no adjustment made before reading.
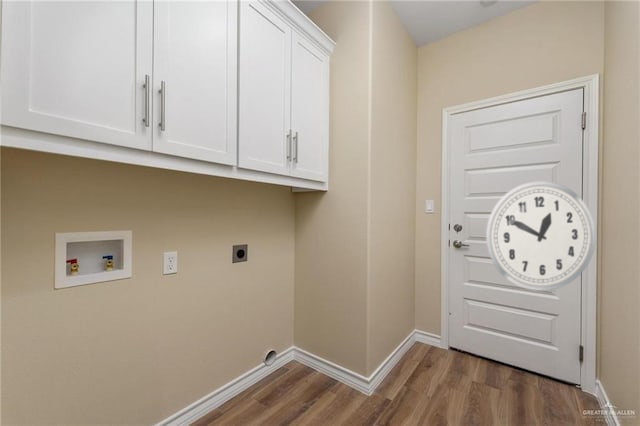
12:50
